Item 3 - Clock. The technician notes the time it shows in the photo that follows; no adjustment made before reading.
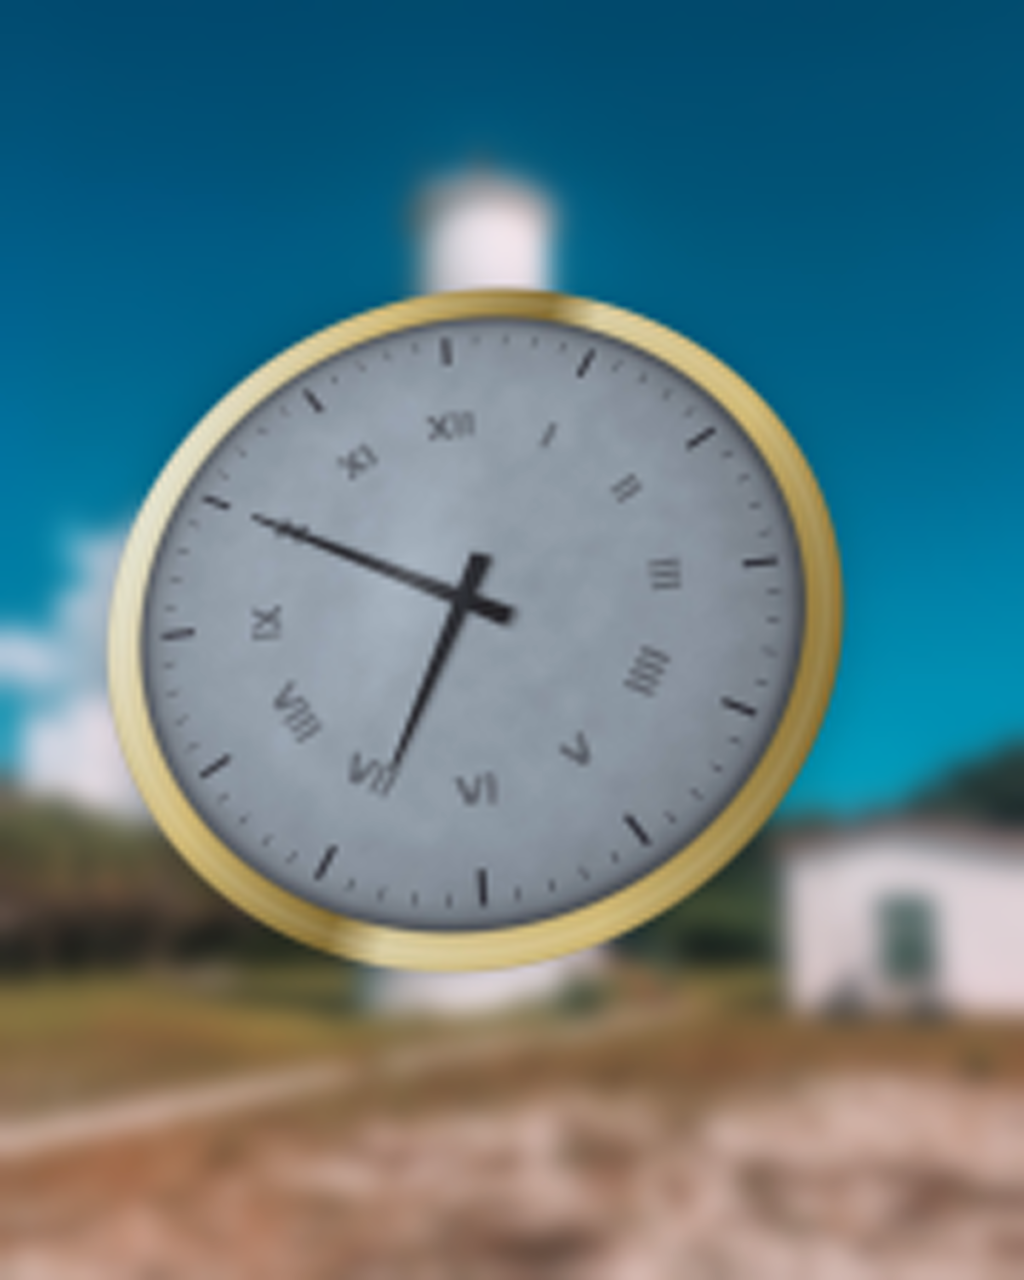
6:50
